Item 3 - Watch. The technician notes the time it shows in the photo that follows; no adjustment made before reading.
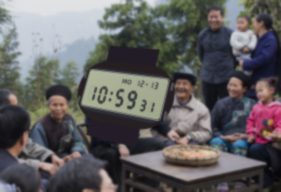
10:59:31
